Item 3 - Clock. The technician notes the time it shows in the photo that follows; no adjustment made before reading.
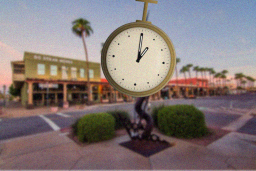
1:00
